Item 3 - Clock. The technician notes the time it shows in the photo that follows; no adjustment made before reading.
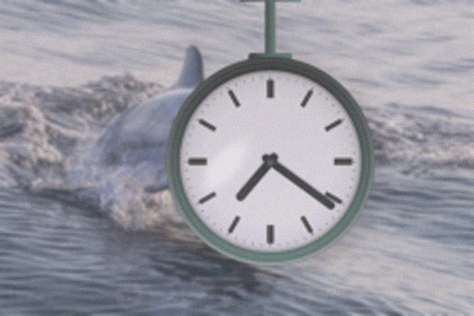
7:21
